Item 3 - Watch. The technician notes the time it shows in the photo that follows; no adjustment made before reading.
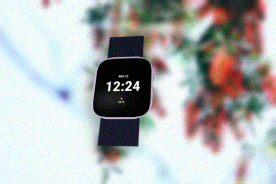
12:24
